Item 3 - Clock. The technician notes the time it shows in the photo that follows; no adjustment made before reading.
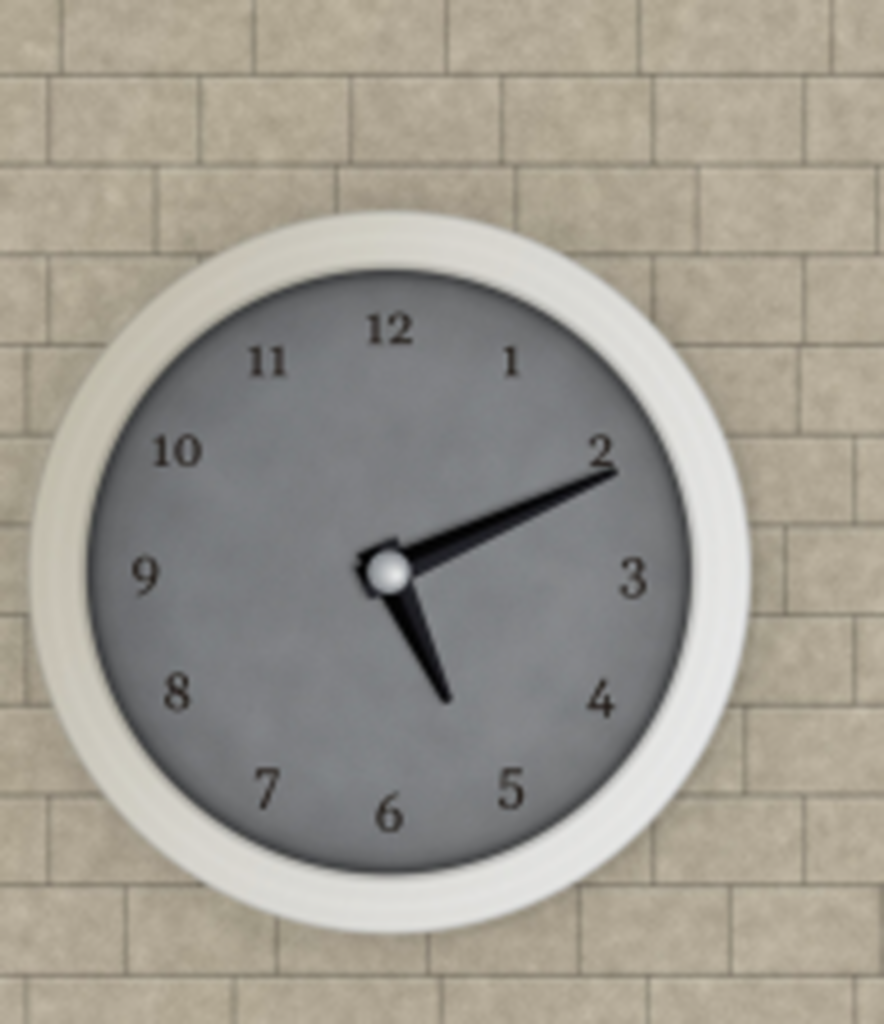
5:11
